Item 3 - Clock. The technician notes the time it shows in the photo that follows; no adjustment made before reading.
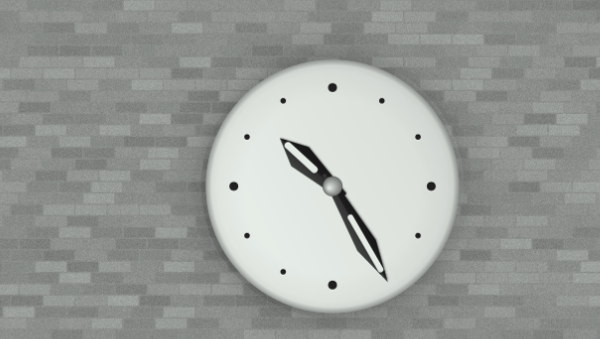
10:25
